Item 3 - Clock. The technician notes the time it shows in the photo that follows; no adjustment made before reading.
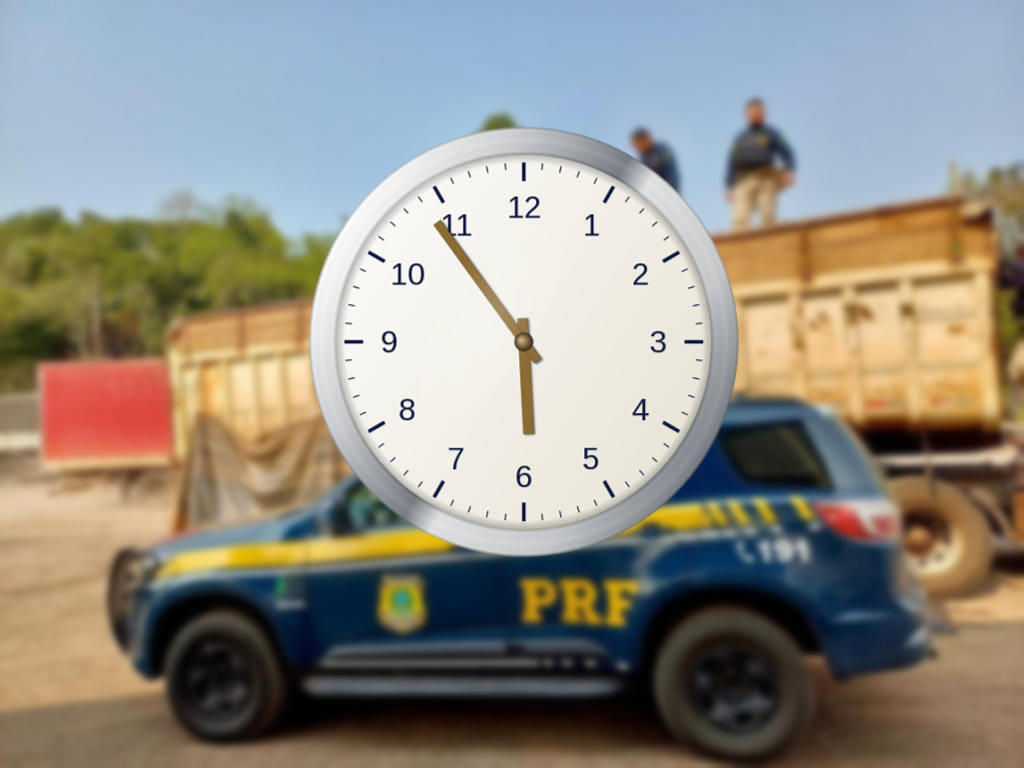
5:54
